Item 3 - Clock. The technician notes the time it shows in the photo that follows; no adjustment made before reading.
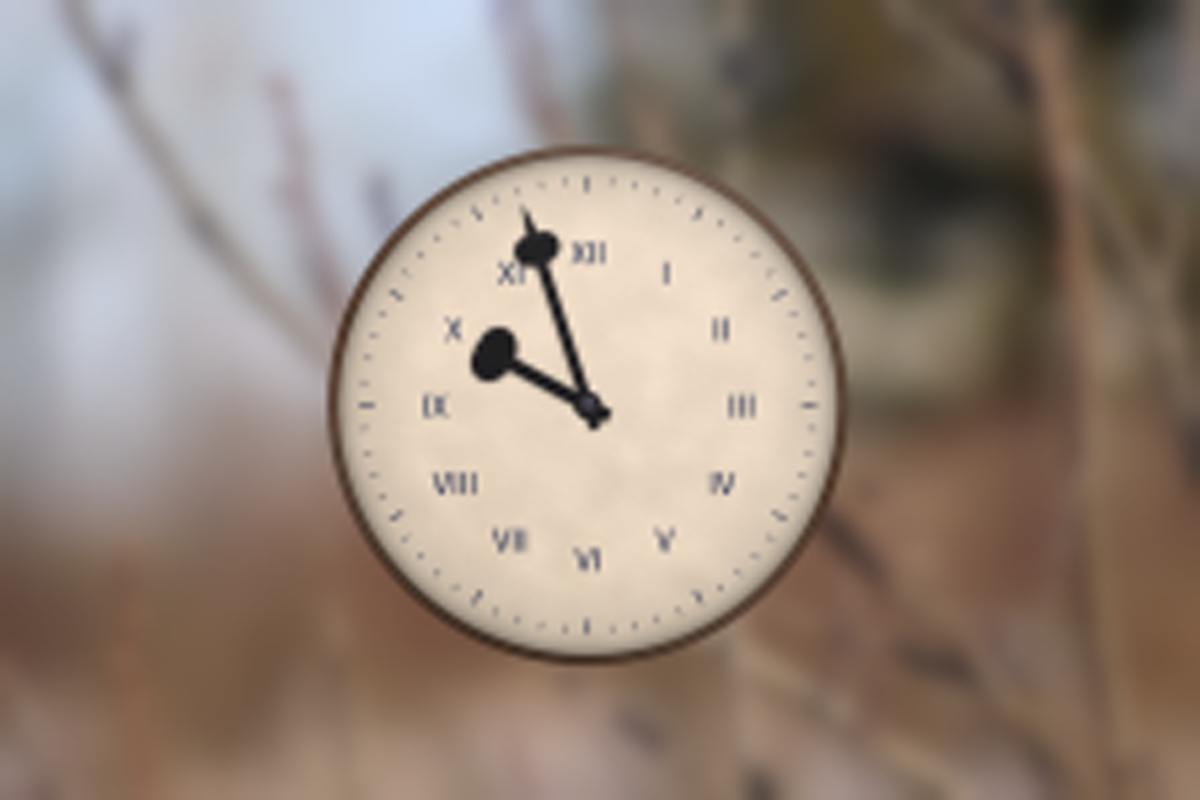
9:57
